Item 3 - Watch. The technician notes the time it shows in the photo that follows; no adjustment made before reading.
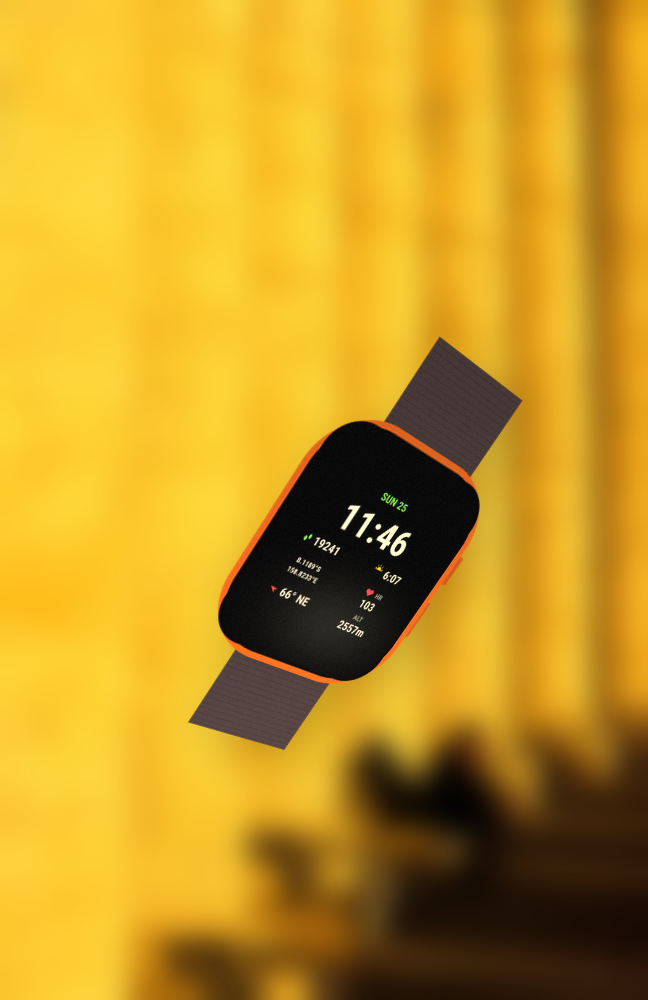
11:46
